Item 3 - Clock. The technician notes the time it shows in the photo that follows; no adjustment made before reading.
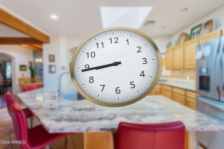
8:44
